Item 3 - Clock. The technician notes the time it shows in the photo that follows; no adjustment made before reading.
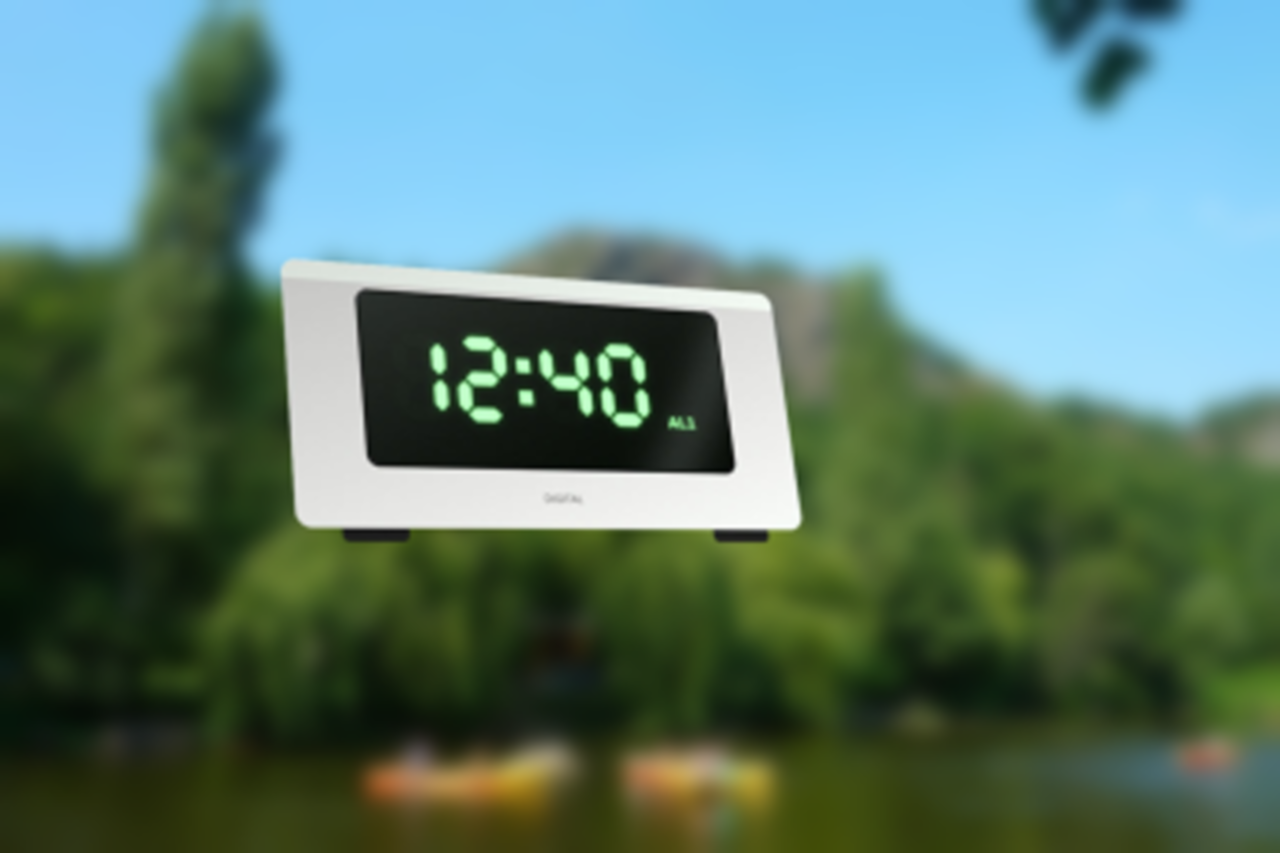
12:40
